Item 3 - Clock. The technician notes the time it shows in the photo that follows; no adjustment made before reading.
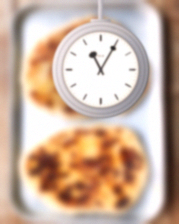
11:05
